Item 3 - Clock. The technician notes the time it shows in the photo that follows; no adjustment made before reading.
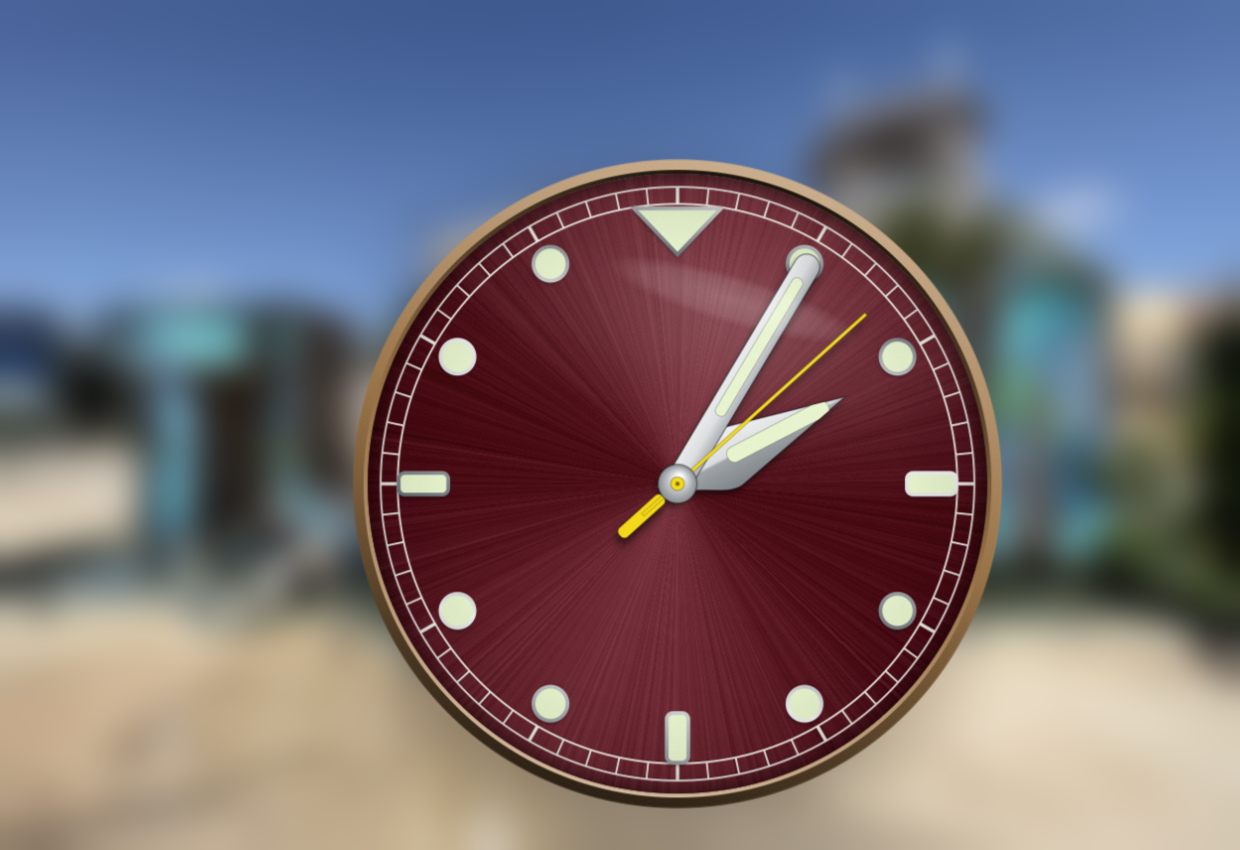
2:05:08
